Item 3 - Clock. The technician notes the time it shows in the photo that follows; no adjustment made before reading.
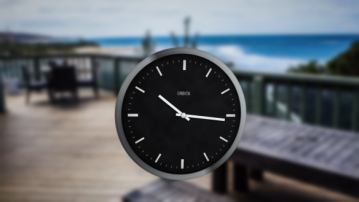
10:16
